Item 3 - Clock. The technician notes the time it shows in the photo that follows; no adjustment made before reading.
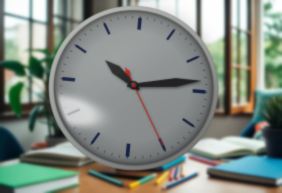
10:13:25
